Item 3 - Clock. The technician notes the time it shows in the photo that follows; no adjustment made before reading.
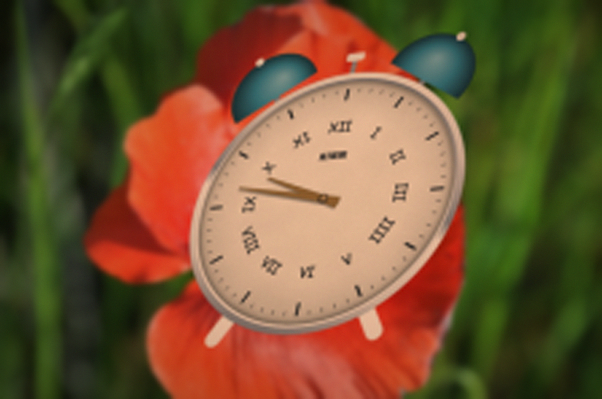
9:47
